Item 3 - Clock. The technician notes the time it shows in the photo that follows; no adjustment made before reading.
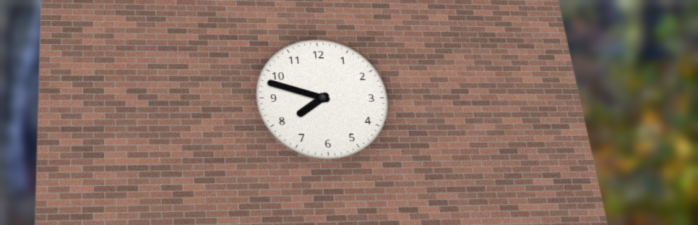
7:48
